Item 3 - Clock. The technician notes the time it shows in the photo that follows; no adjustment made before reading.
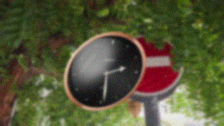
2:29
